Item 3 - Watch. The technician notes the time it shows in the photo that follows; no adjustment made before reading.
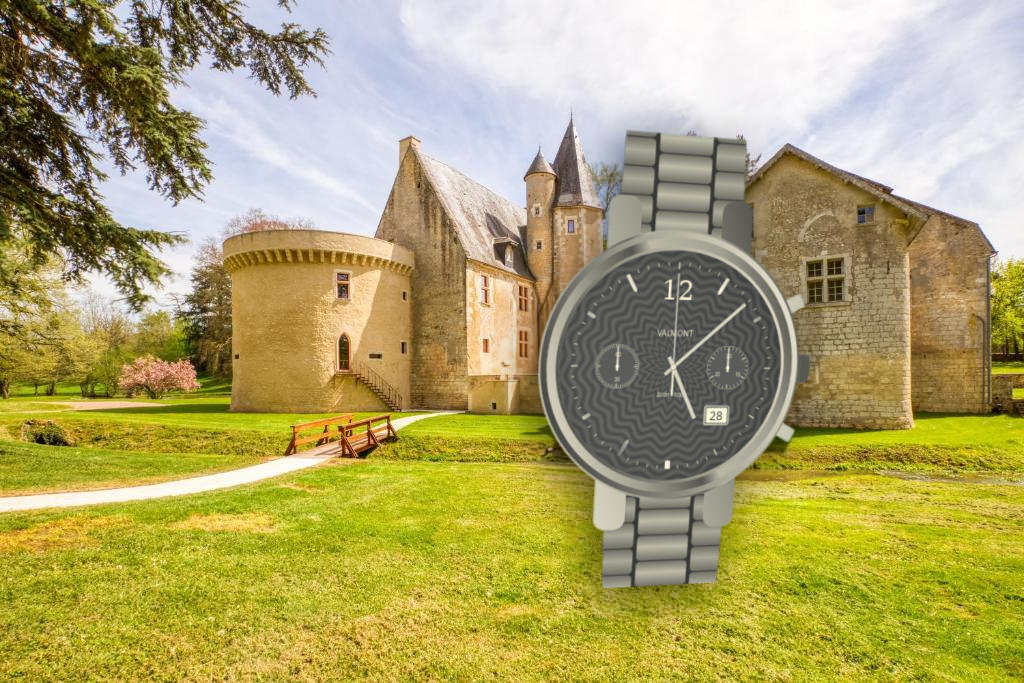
5:08
